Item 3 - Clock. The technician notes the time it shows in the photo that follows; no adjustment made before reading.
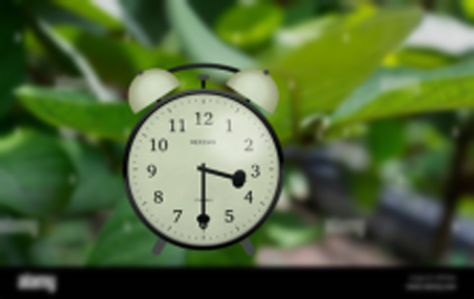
3:30
